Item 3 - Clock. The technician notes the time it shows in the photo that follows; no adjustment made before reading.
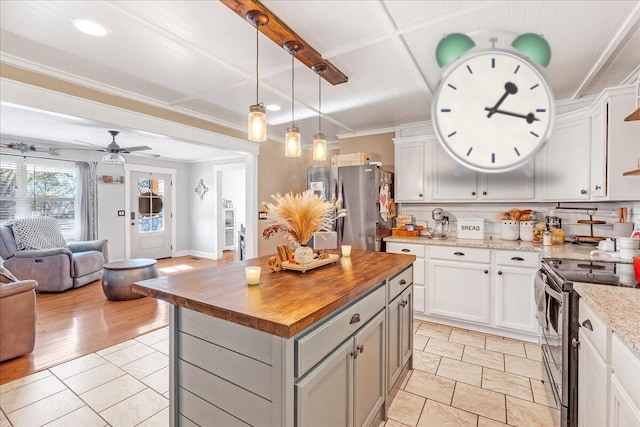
1:17
